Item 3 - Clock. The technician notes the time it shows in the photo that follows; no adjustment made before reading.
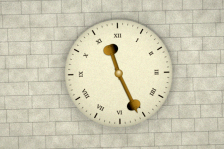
11:26
